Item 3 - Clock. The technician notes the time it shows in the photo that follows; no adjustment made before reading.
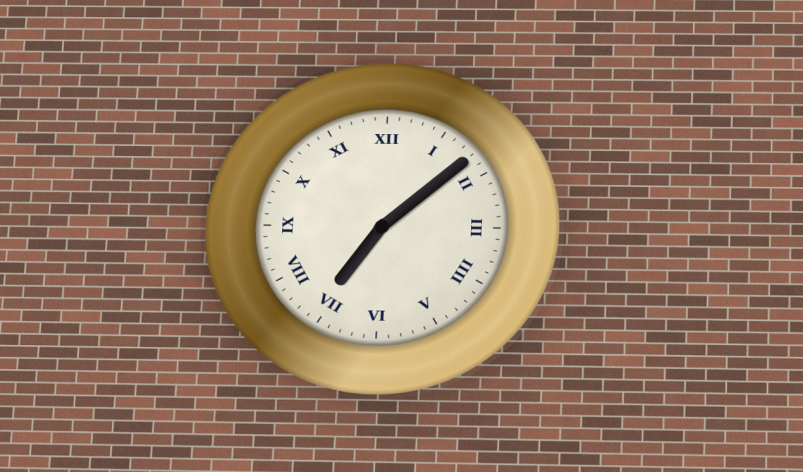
7:08
